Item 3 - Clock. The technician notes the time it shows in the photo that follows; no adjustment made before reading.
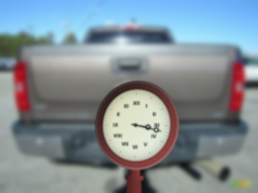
3:17
